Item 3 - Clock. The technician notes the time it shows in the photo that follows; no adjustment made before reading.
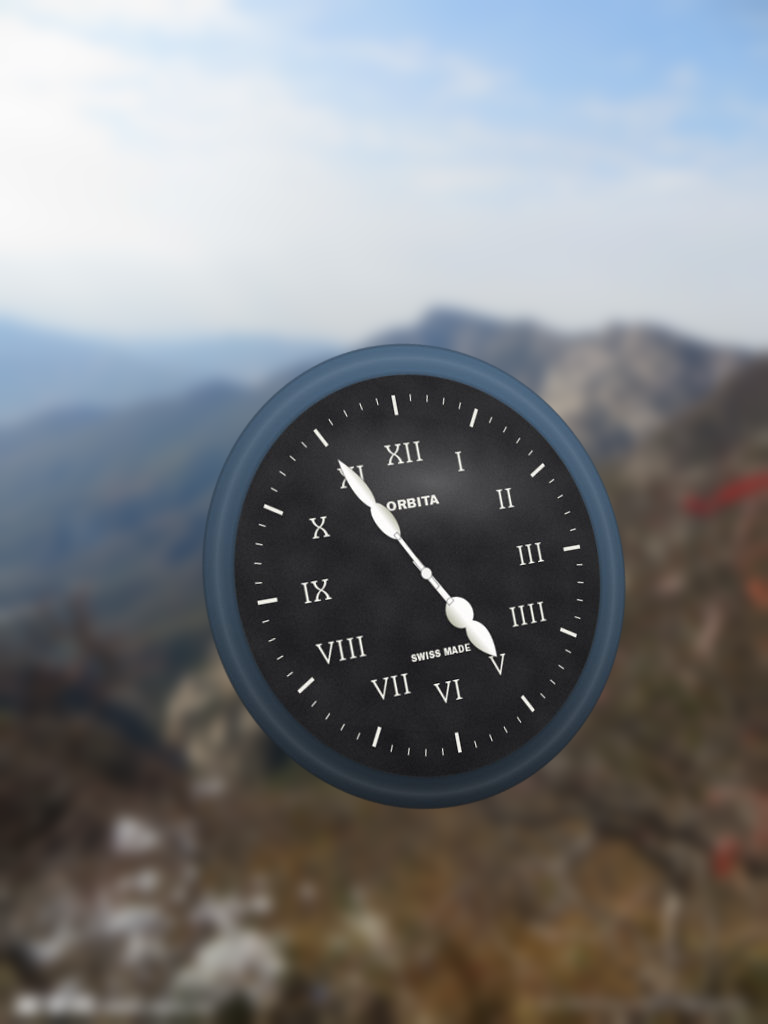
4:55
